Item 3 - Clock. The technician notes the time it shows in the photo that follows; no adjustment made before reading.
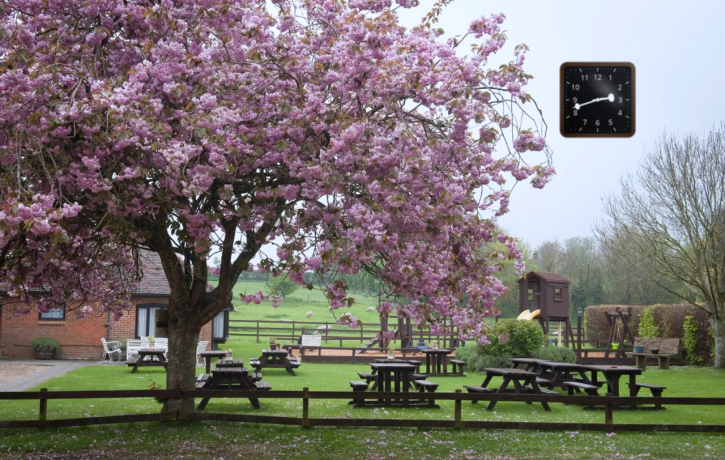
2:42
